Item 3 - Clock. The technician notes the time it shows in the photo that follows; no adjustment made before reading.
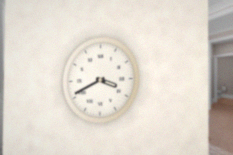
3:41
